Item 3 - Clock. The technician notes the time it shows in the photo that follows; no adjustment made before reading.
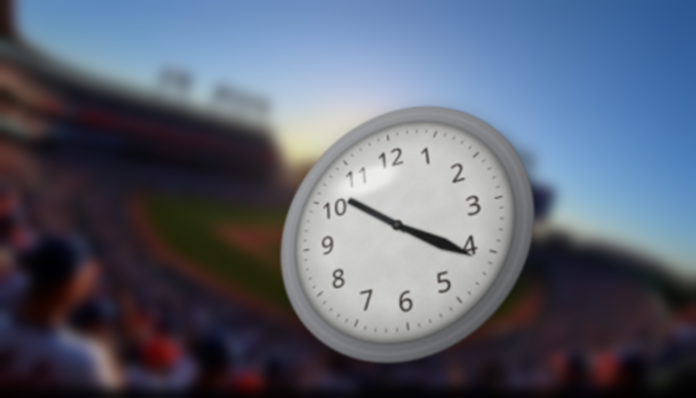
10:21
